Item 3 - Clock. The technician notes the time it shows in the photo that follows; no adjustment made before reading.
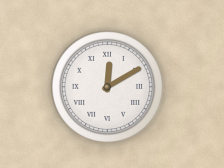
12:10
